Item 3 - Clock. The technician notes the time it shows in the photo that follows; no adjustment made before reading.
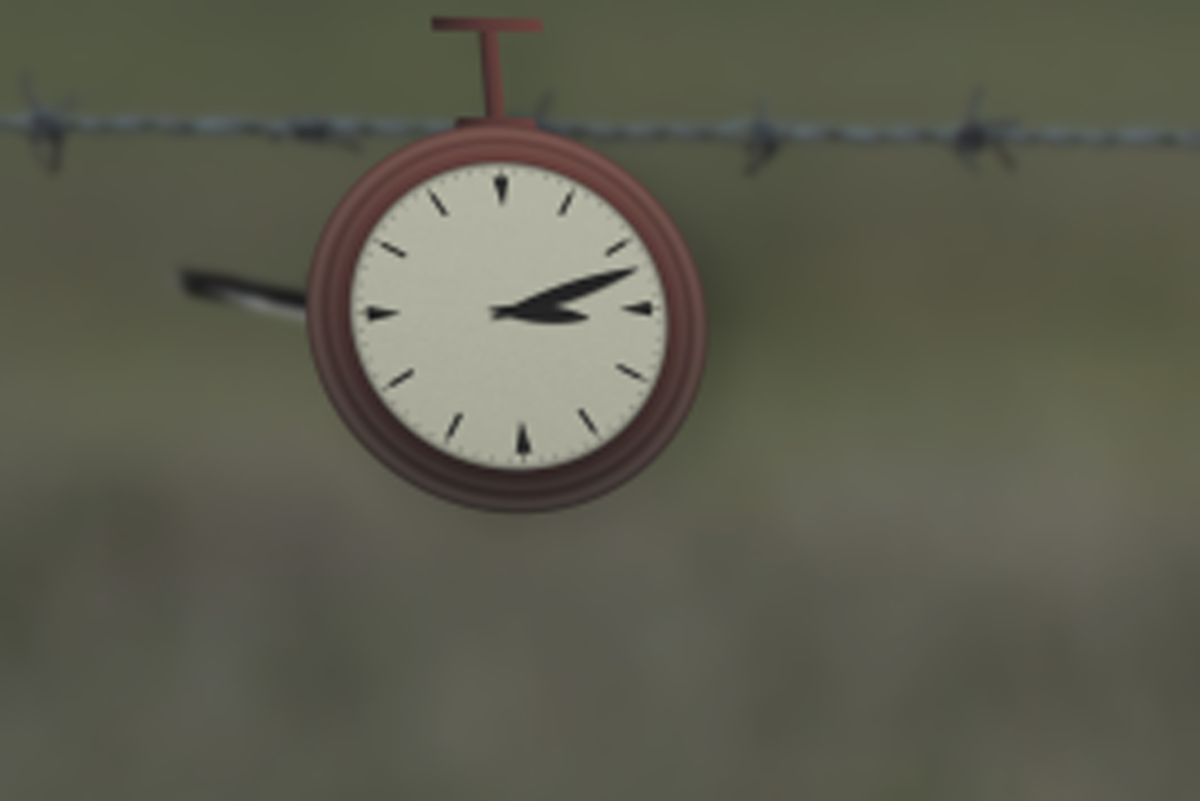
3:12
